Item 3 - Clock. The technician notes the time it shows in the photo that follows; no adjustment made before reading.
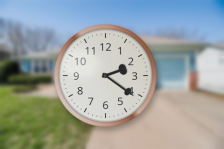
2:21
